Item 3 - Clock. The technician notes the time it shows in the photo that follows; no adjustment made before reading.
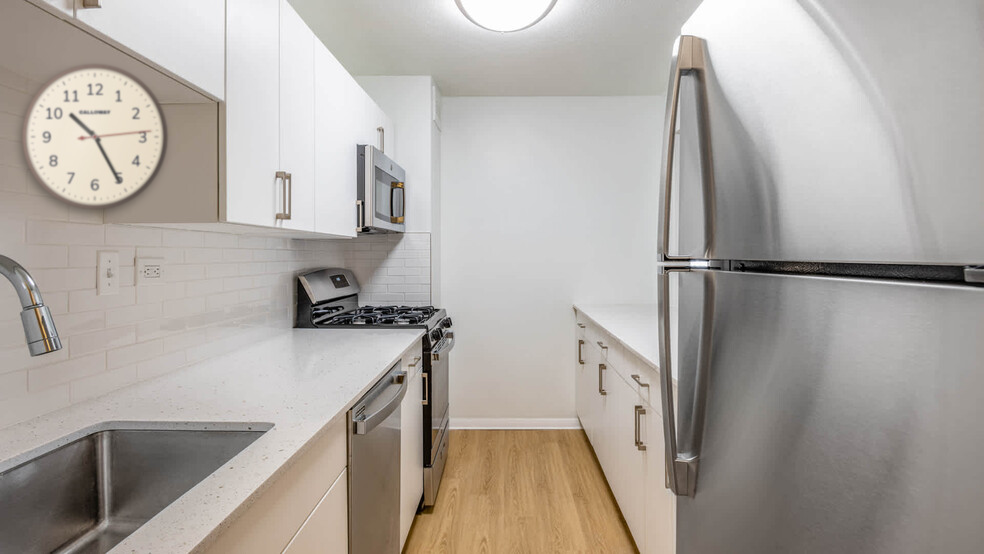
10:25:14
